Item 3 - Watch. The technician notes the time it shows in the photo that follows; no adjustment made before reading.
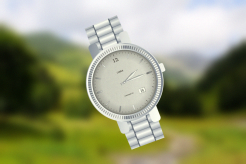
2:15
